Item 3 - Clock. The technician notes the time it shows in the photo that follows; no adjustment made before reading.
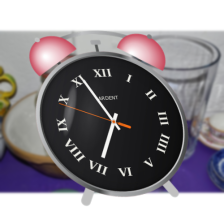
6:55:49
